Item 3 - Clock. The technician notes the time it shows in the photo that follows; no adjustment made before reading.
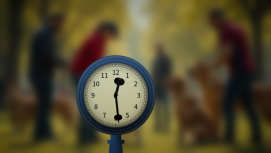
12:29
